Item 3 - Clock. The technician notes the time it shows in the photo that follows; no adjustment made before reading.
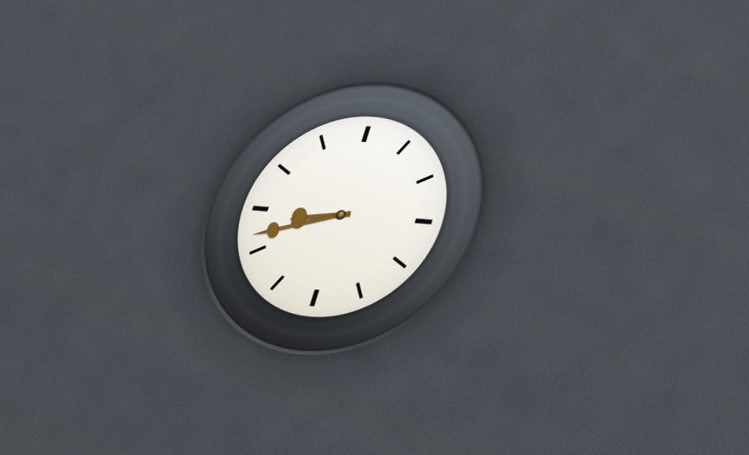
8:42
